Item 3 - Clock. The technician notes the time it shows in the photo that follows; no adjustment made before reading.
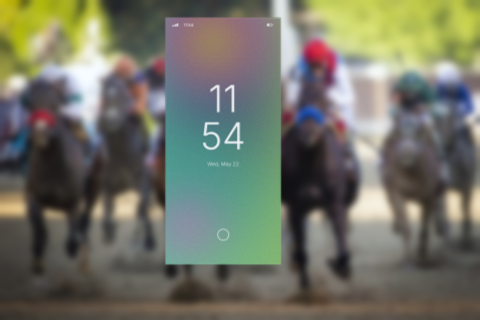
11:54
